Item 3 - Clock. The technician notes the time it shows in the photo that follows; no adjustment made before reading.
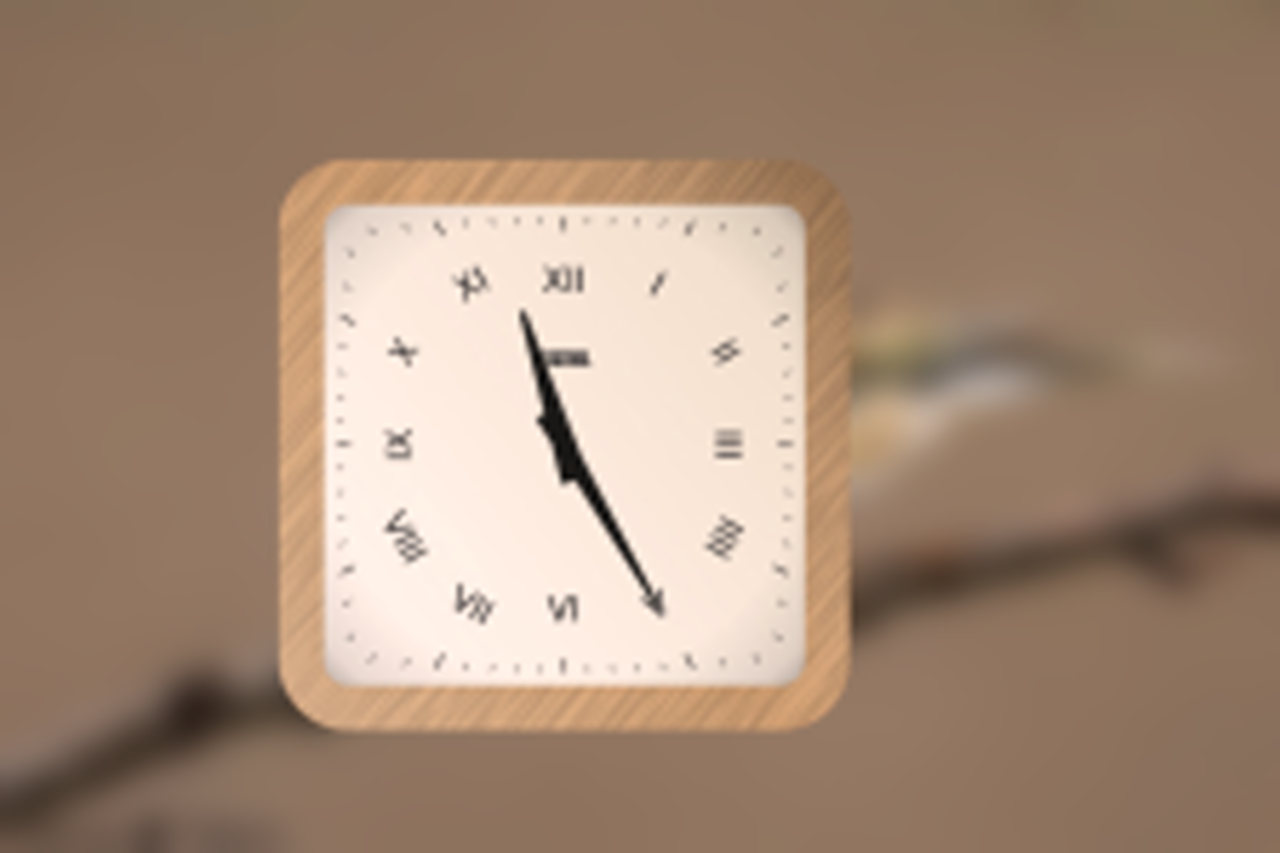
11:25
